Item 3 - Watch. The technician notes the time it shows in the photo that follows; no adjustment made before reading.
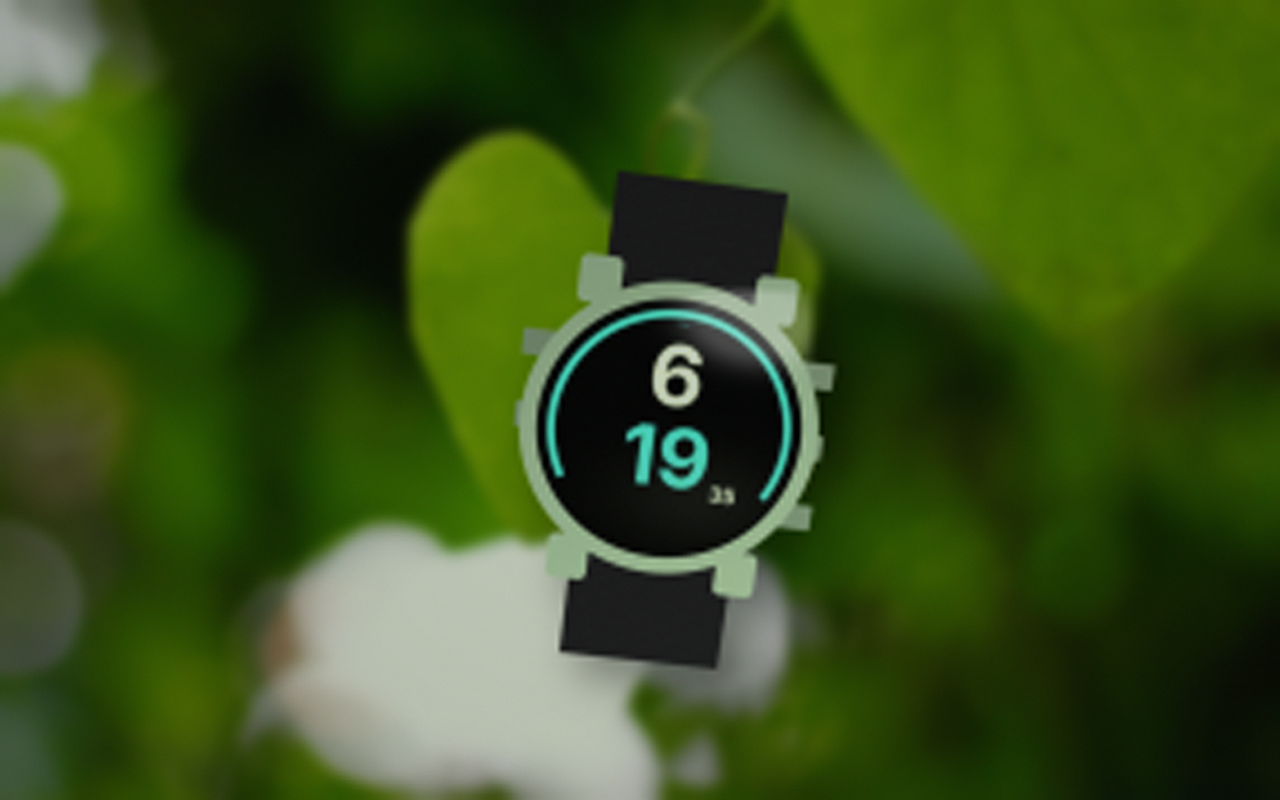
6:19
